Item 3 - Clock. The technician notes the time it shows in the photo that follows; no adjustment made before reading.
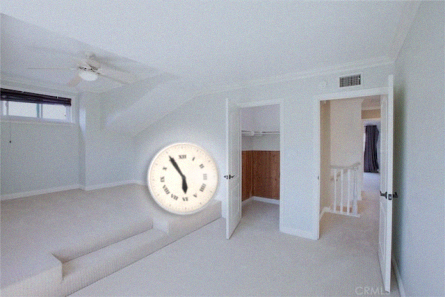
5:55
